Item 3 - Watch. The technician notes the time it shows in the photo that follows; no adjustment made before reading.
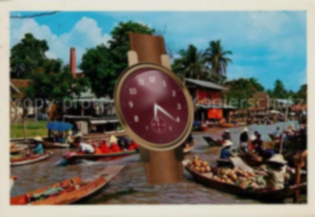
6:21
